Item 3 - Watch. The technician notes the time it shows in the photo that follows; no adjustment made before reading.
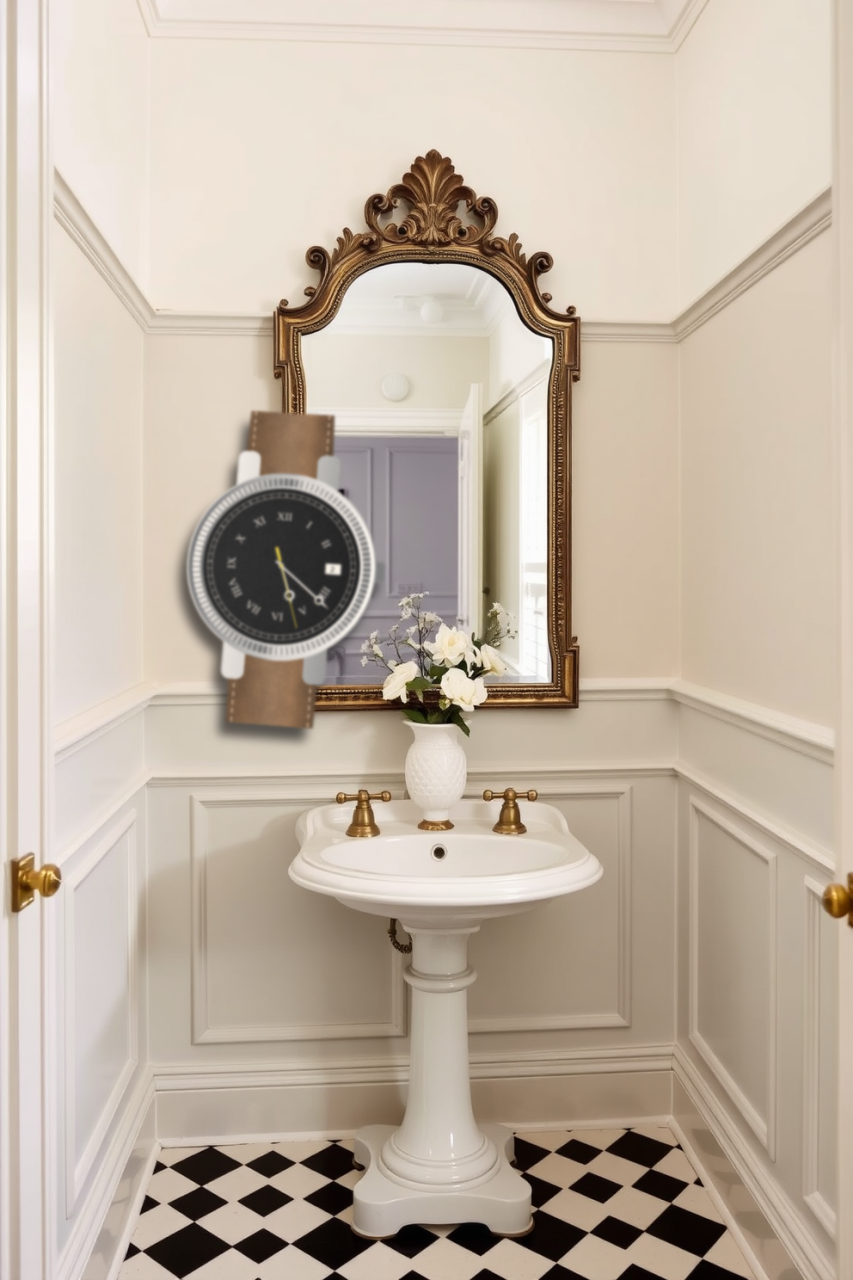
5:21:27
